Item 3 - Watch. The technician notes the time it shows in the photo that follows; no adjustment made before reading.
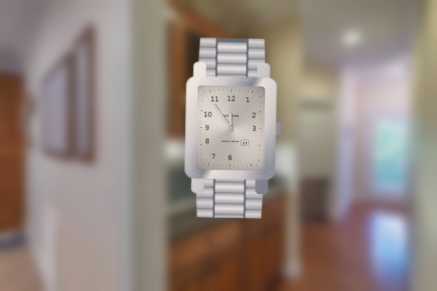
11:54
